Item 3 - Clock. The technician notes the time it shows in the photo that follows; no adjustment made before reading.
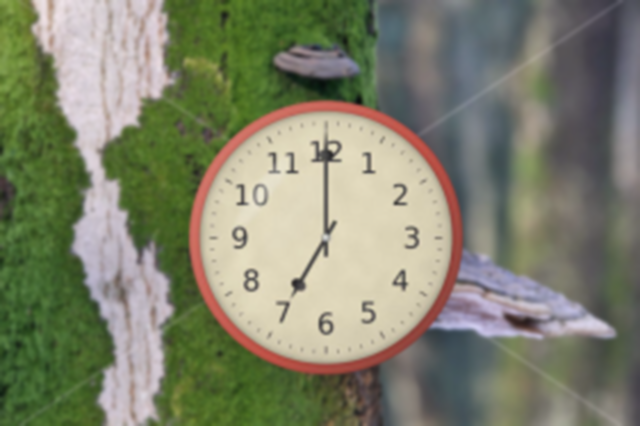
7:00
